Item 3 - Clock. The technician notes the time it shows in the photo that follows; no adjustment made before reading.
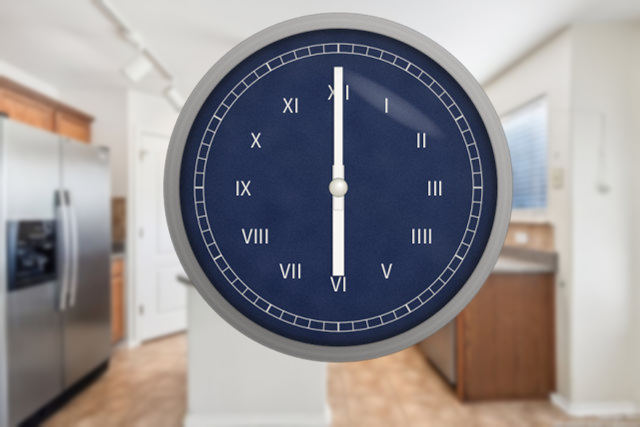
6:00
